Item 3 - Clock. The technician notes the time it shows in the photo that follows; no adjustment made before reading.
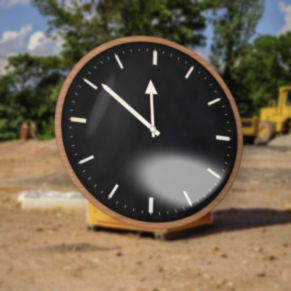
11:51
